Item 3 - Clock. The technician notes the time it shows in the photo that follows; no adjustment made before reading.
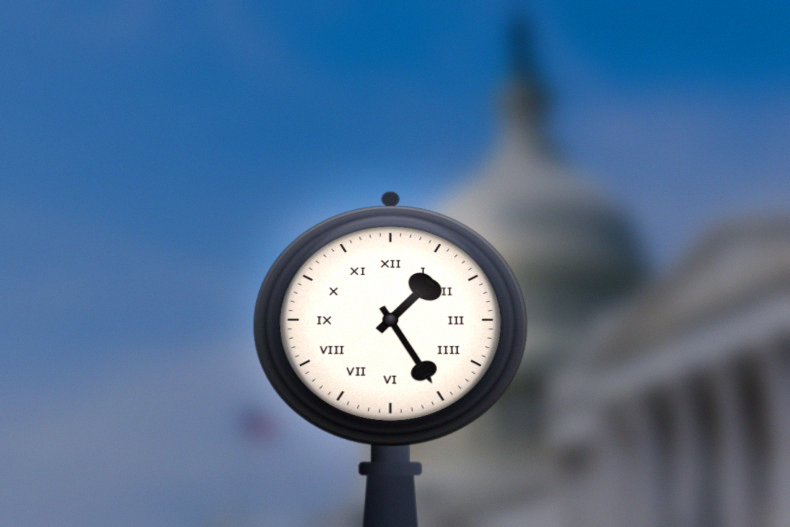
1:25
